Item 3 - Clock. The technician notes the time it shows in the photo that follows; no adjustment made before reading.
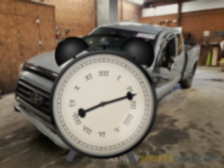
8:12
